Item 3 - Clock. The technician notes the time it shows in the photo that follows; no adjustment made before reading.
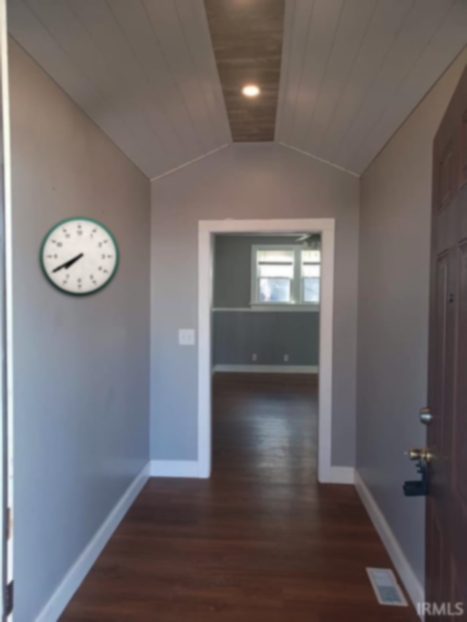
7:40
